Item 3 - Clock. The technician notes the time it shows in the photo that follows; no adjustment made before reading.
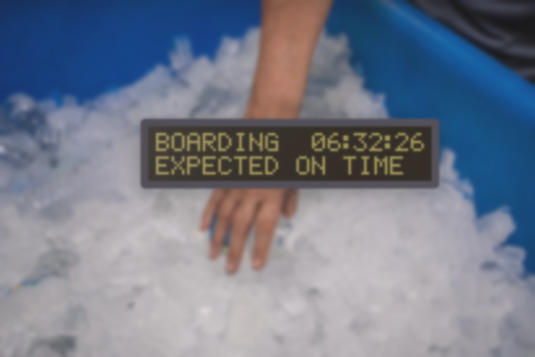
6:32:26
